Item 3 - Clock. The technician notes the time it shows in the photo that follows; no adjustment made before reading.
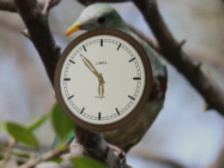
5:53
